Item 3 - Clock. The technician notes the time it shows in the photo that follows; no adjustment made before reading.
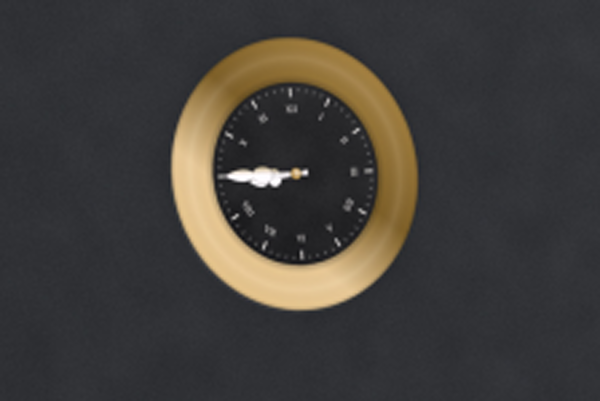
8:45
